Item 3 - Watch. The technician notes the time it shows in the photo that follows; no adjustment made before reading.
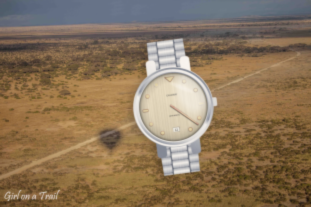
4:22
